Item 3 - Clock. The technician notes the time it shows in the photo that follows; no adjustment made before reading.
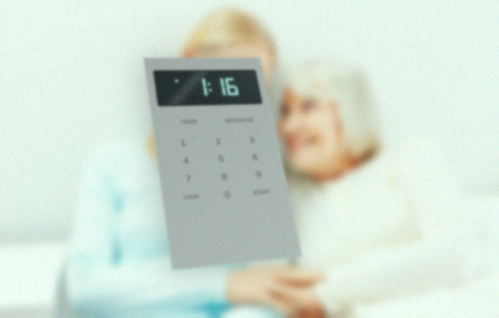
1:16
